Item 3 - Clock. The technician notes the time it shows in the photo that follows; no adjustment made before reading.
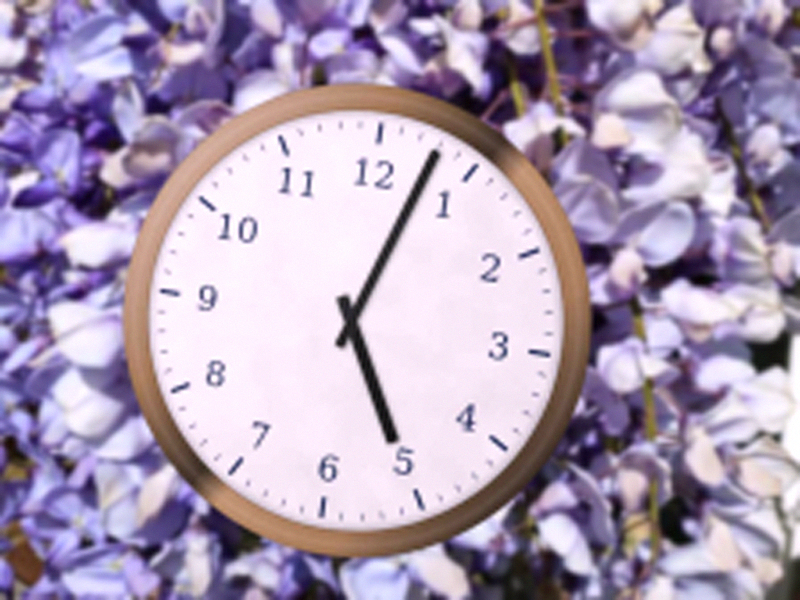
5:03
